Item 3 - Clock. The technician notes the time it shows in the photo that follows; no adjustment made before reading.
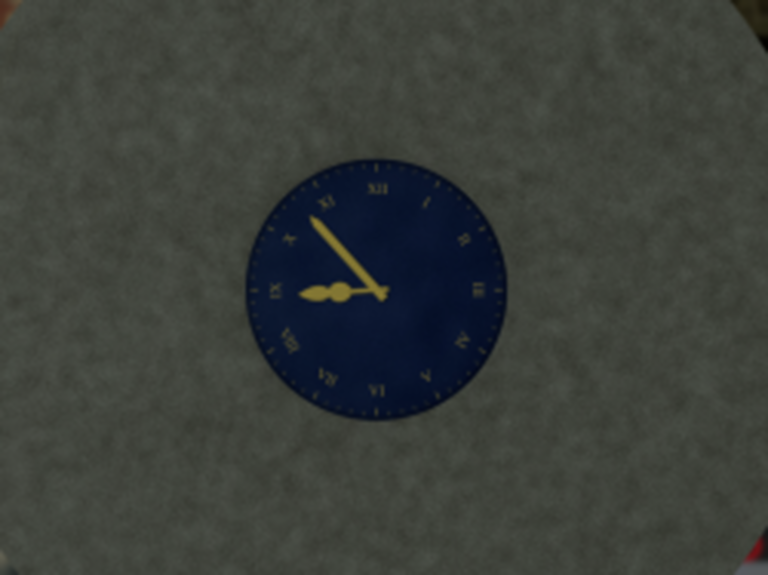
8:53
